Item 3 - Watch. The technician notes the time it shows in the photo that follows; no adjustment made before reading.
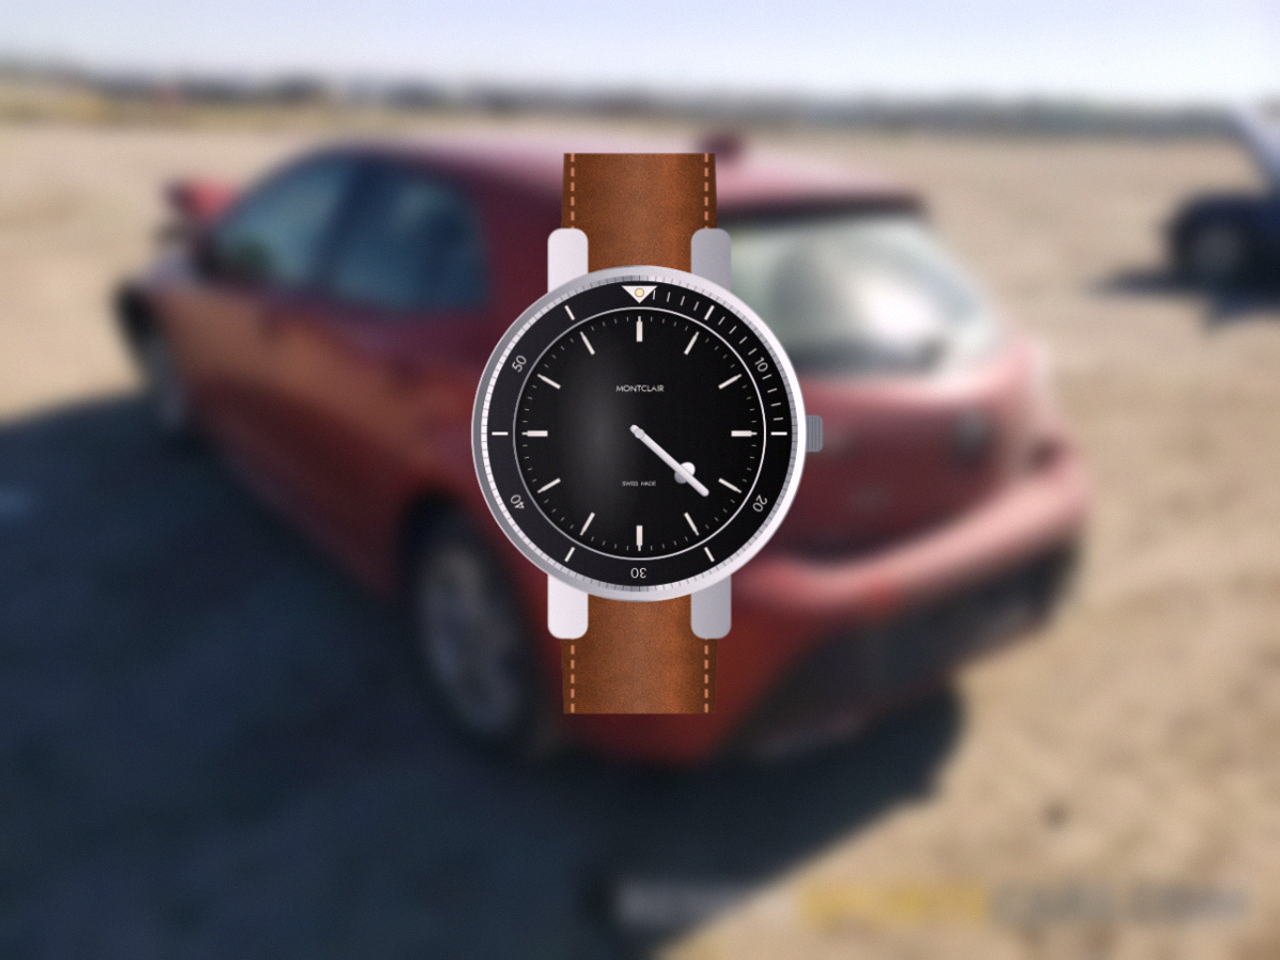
4:22
